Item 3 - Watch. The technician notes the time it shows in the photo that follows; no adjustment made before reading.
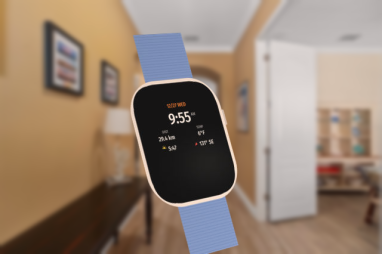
9:55
